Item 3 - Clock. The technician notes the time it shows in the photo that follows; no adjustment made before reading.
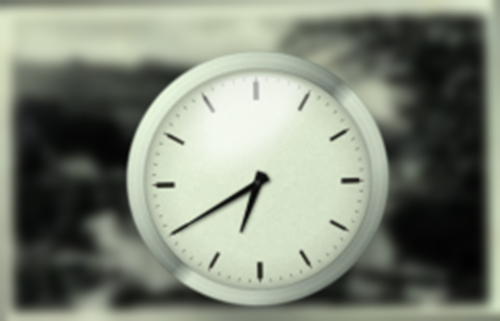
6:40
